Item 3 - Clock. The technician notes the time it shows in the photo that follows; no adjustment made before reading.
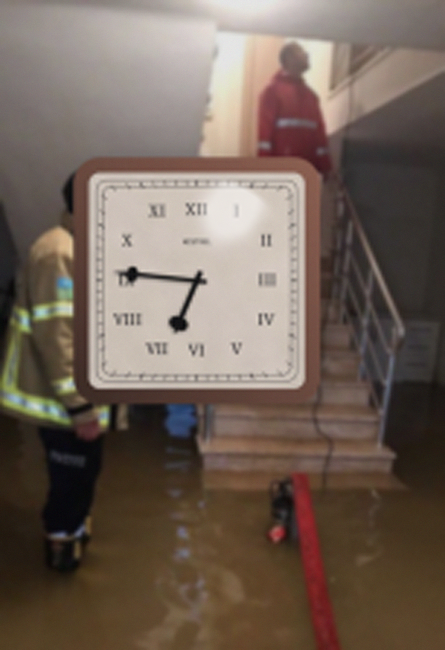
6:46
